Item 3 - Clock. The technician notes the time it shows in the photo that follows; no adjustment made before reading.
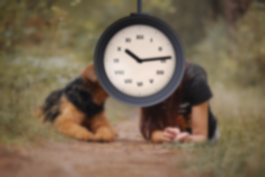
10:14
